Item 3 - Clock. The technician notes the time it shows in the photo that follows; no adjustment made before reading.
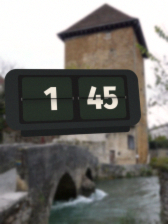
1:45
